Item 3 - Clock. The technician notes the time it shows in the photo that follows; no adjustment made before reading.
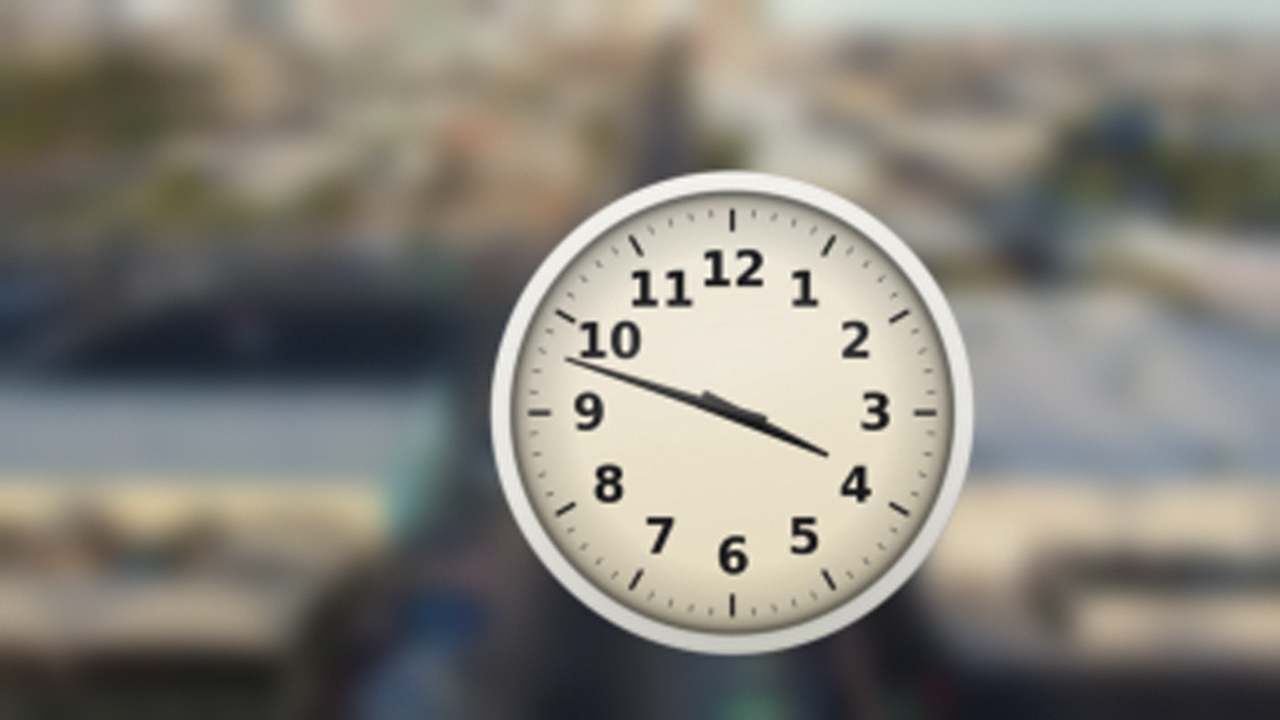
3:48
